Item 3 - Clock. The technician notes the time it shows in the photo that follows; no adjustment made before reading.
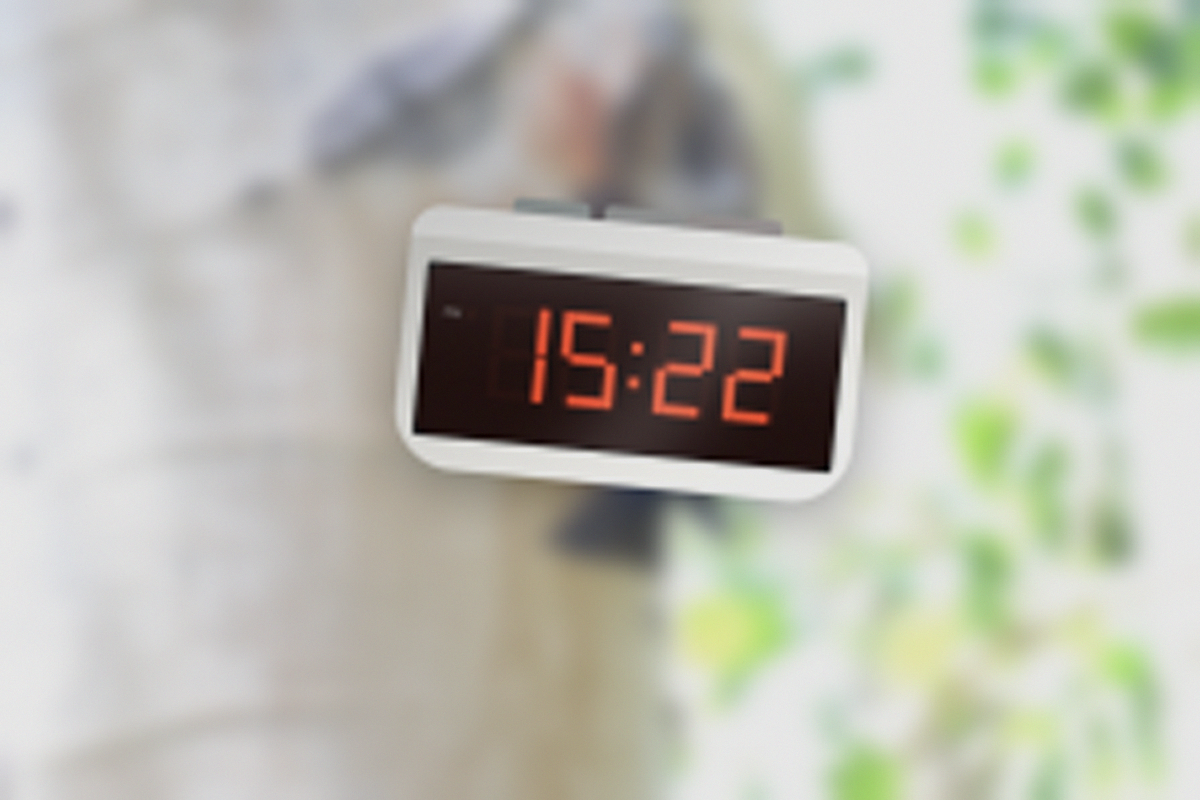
15:22
